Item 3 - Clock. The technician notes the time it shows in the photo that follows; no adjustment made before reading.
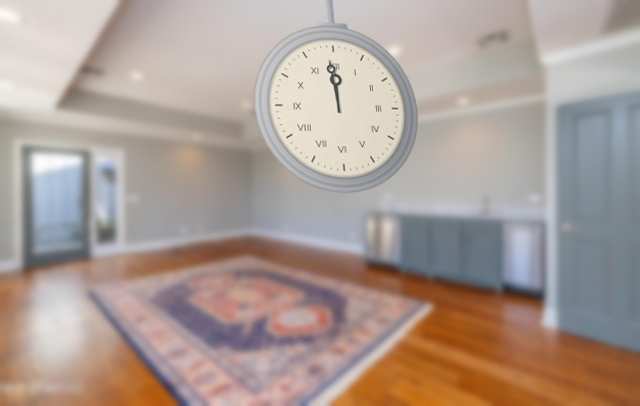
11:59
